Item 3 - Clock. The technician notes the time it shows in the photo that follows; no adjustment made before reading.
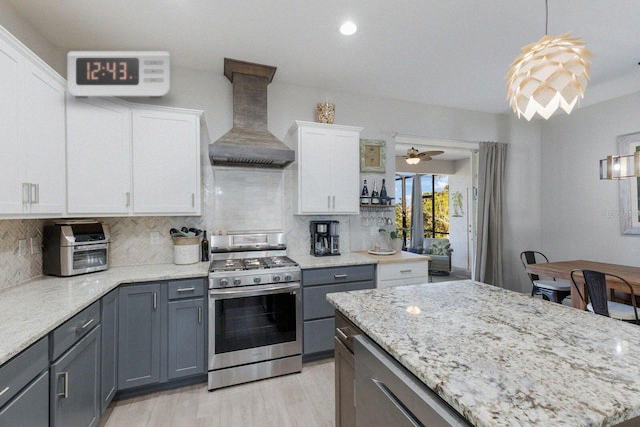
12:43
